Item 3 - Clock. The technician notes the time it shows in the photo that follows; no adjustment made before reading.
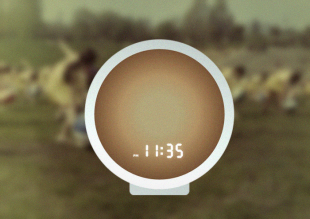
11:35
